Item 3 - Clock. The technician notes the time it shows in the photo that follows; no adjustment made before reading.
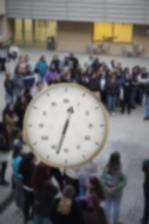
12:33
